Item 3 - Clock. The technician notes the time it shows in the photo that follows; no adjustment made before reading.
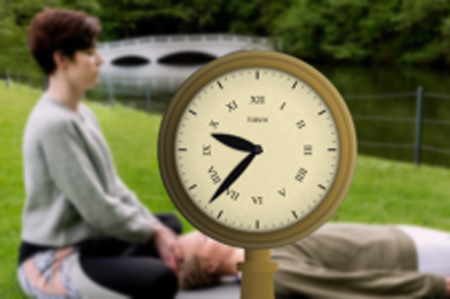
9:37
